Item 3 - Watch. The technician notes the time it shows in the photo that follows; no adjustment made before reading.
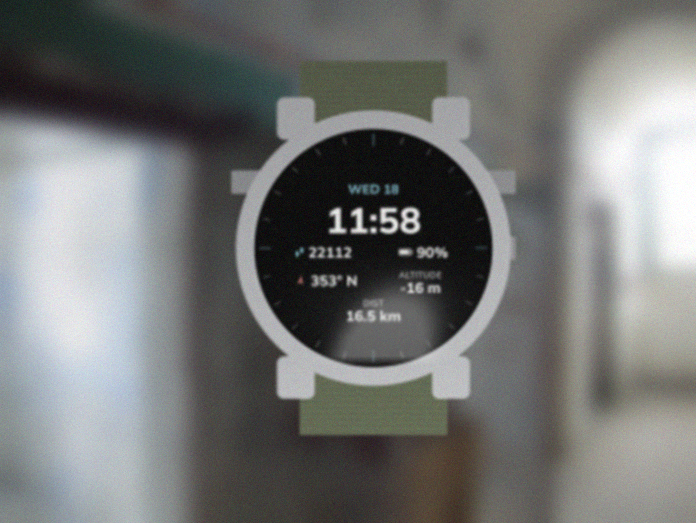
11:58
